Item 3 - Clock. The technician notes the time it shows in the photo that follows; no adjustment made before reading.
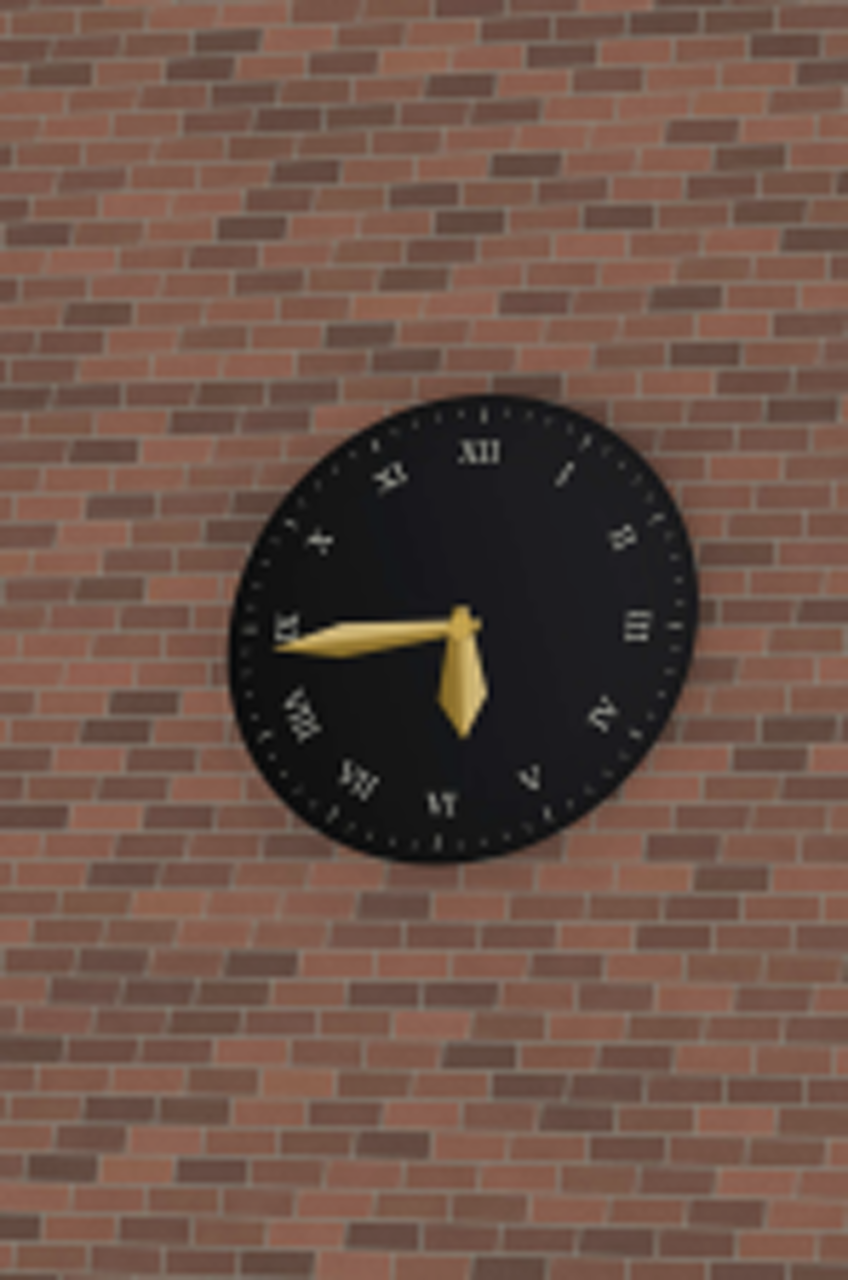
5:44
